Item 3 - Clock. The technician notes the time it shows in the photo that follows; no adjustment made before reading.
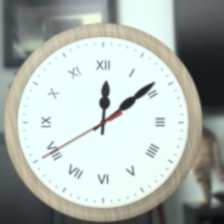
12:08:40
